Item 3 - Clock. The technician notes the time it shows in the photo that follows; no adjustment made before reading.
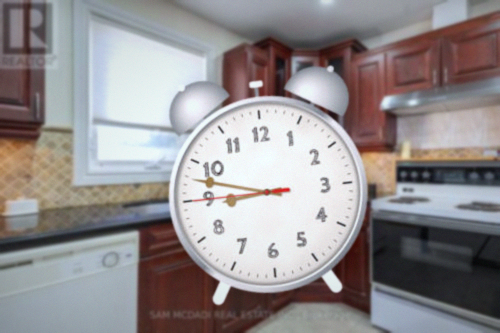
8:47:45
